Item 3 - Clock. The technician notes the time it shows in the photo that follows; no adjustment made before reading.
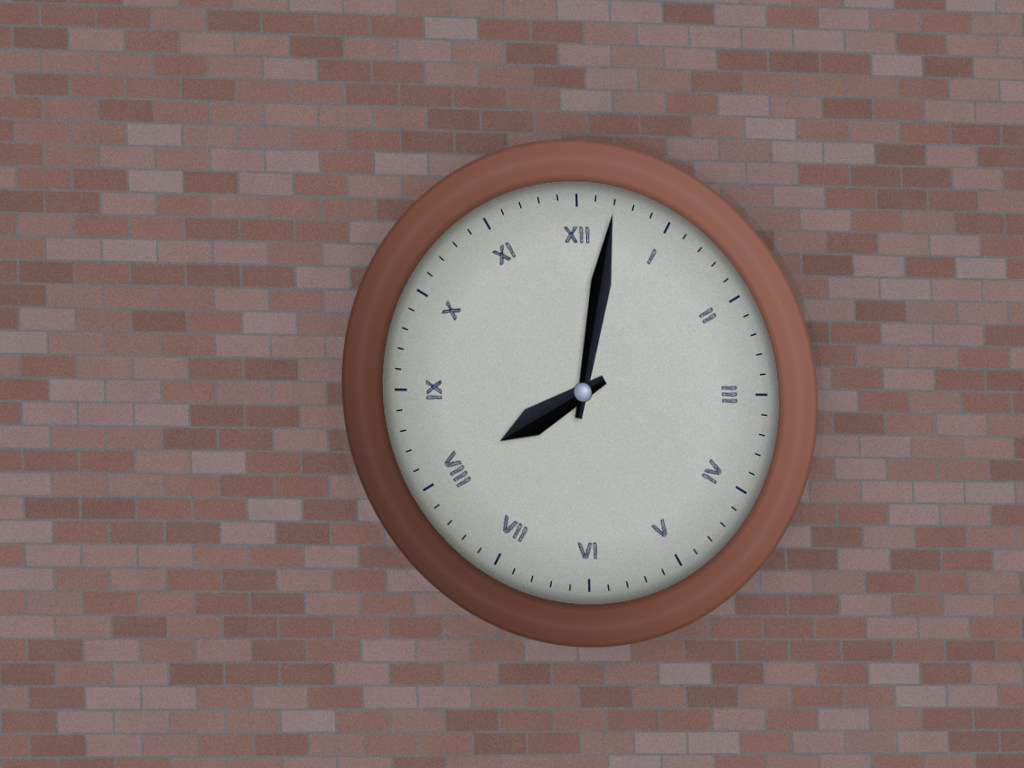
8:02
